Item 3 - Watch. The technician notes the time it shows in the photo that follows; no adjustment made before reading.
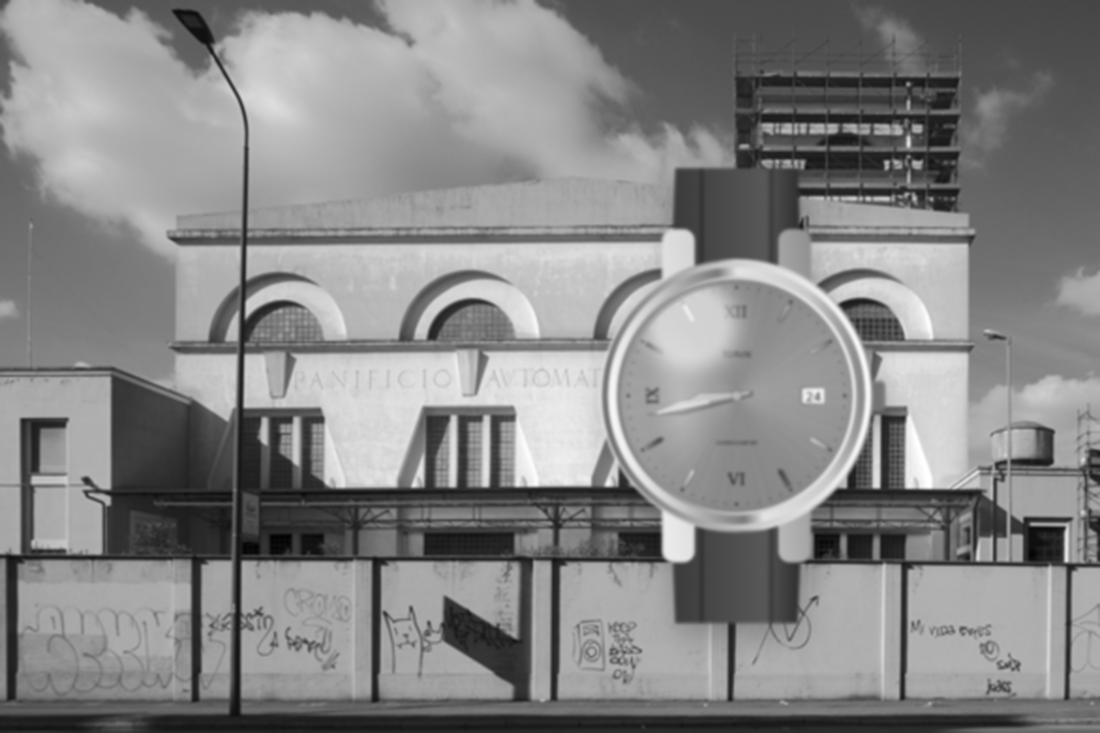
8:43
